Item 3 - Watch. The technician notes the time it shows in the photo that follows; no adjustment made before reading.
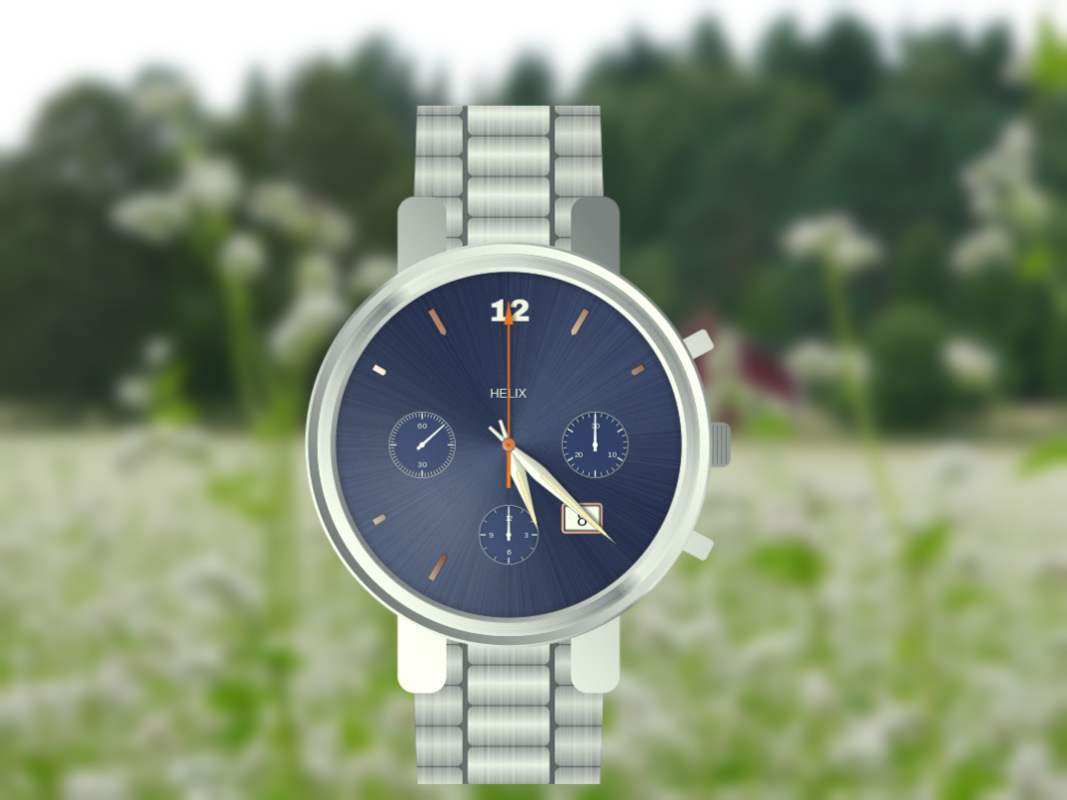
5:22:08
